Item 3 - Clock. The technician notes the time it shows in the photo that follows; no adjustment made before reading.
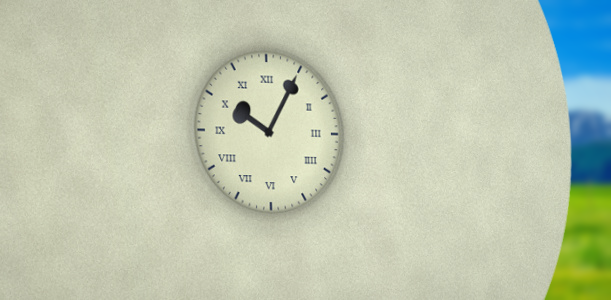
10:05
